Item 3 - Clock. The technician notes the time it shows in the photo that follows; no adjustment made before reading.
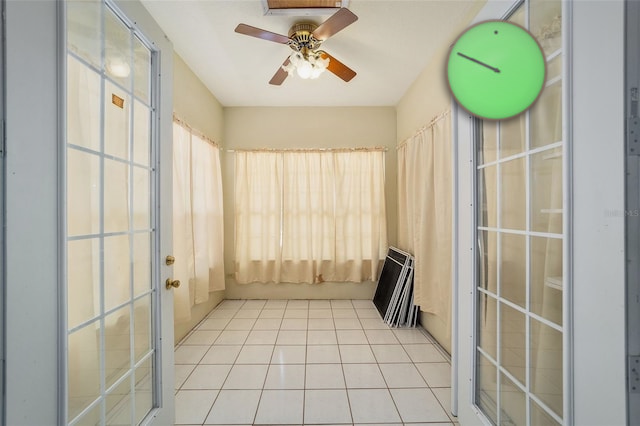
9:49
